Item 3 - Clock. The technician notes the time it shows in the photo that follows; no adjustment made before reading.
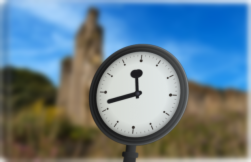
11:42
